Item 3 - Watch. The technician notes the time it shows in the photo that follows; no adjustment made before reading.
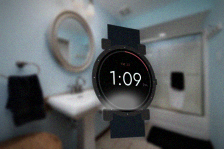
1:09
